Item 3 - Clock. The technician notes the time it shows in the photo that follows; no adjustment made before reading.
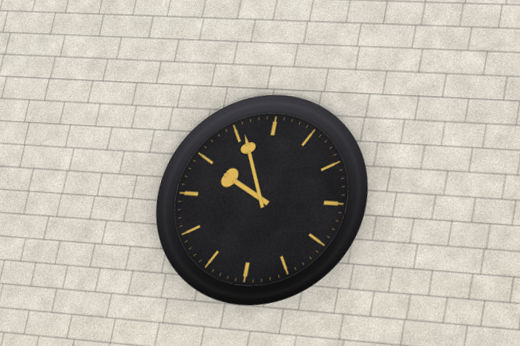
9:56
